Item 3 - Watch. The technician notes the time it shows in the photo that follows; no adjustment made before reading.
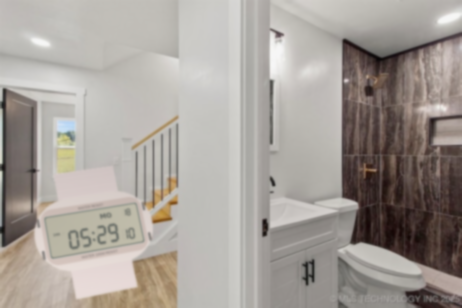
5:29:10
